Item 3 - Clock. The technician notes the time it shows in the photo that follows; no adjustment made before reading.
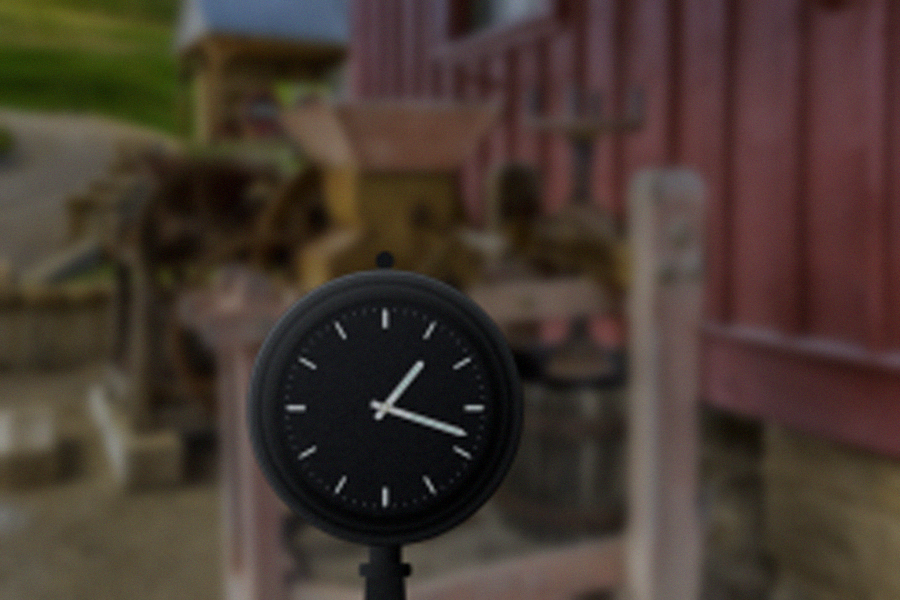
1:18
